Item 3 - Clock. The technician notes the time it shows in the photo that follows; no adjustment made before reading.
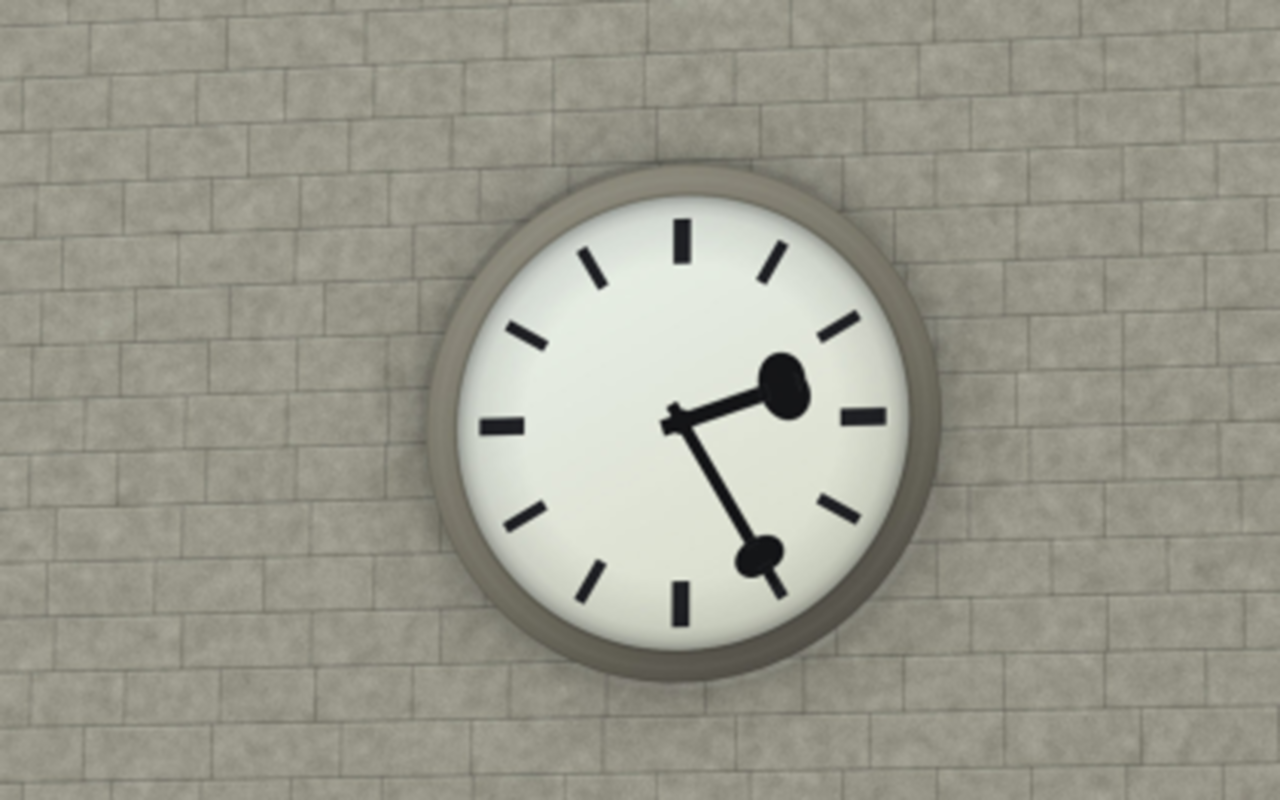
2:25
